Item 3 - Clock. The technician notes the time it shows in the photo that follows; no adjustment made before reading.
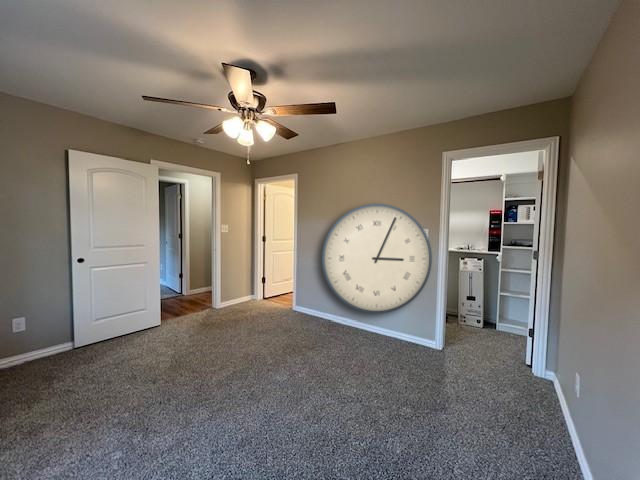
3:04
